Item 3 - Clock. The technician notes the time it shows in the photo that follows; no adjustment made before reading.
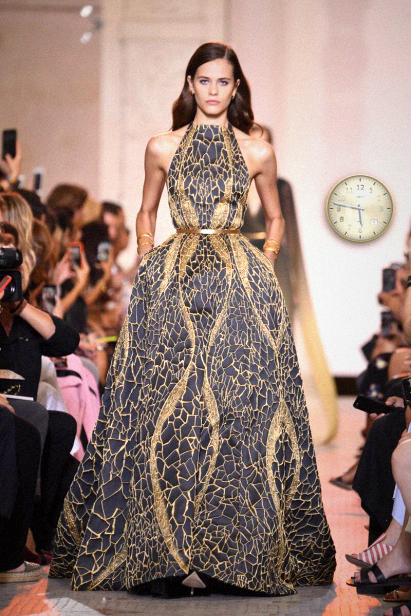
5:47
